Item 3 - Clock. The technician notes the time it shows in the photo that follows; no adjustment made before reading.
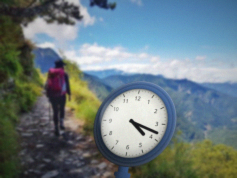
4:18
